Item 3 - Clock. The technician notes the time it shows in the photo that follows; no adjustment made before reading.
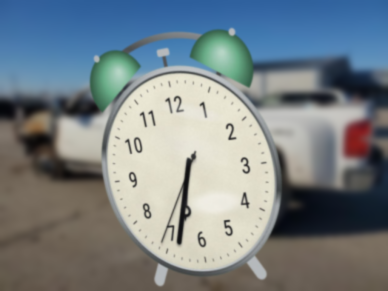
6:33:36
